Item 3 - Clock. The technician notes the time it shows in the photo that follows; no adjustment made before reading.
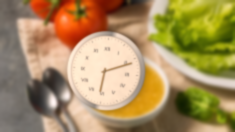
6:11
